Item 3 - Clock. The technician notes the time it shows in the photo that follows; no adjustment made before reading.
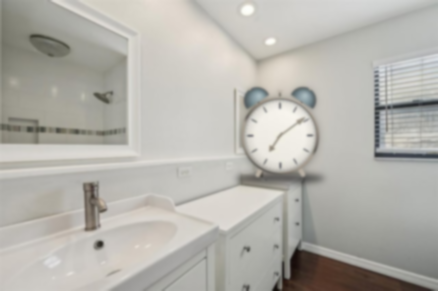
7:09
